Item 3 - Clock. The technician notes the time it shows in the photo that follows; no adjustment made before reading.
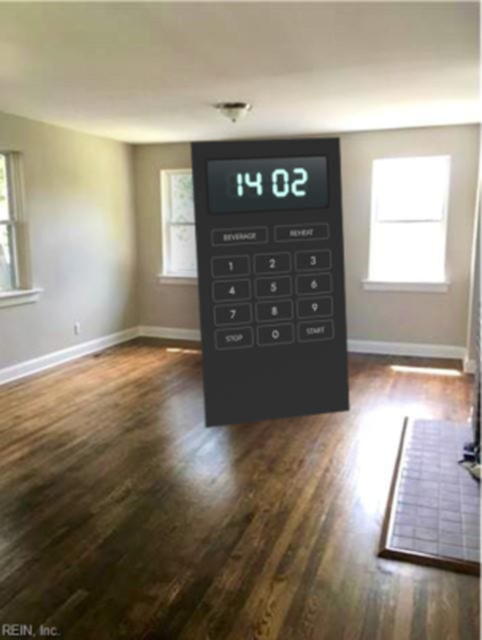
14:02
